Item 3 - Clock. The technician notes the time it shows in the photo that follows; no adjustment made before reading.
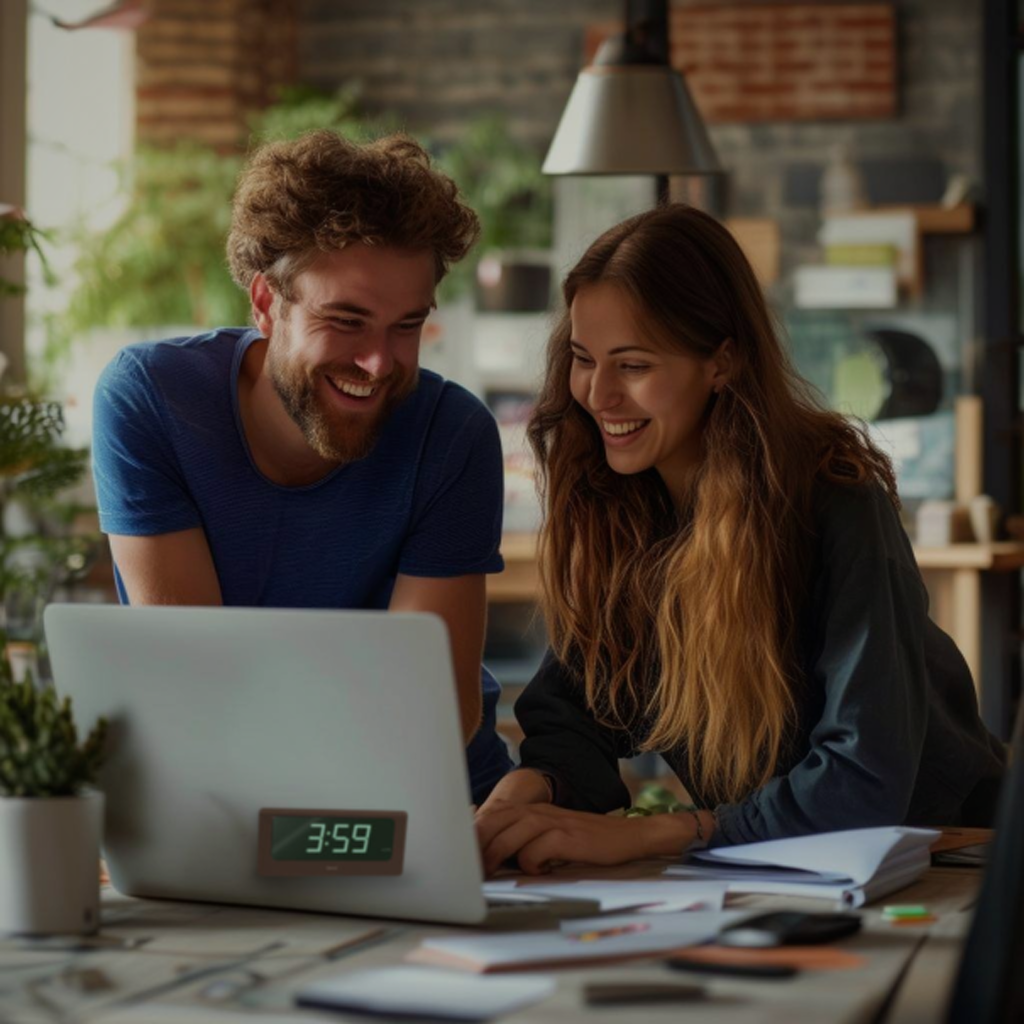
3:59
